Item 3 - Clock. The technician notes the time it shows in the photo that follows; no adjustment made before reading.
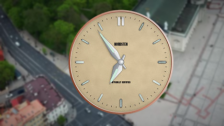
6:54
